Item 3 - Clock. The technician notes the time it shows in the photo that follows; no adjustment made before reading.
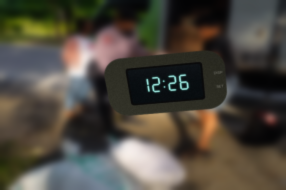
12:26
